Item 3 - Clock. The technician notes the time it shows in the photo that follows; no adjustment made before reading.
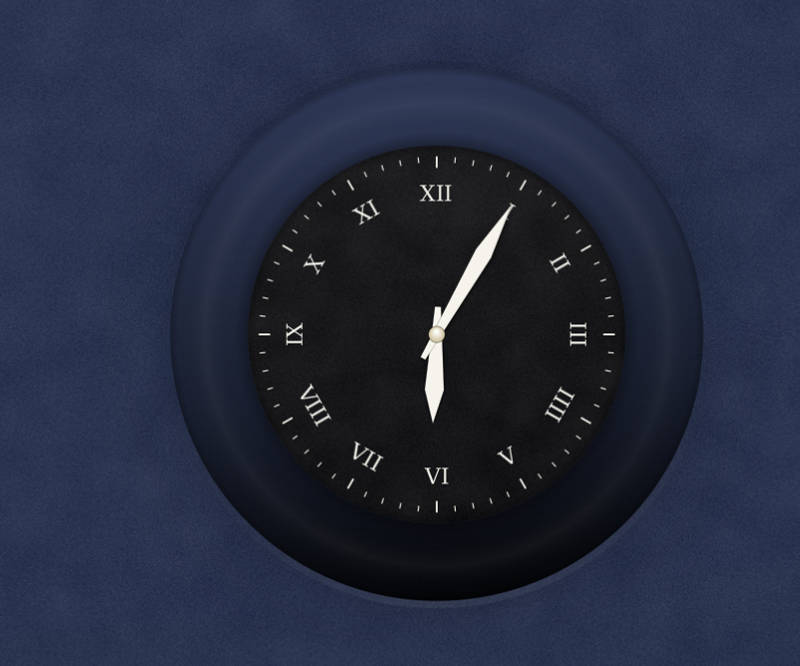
6:05
